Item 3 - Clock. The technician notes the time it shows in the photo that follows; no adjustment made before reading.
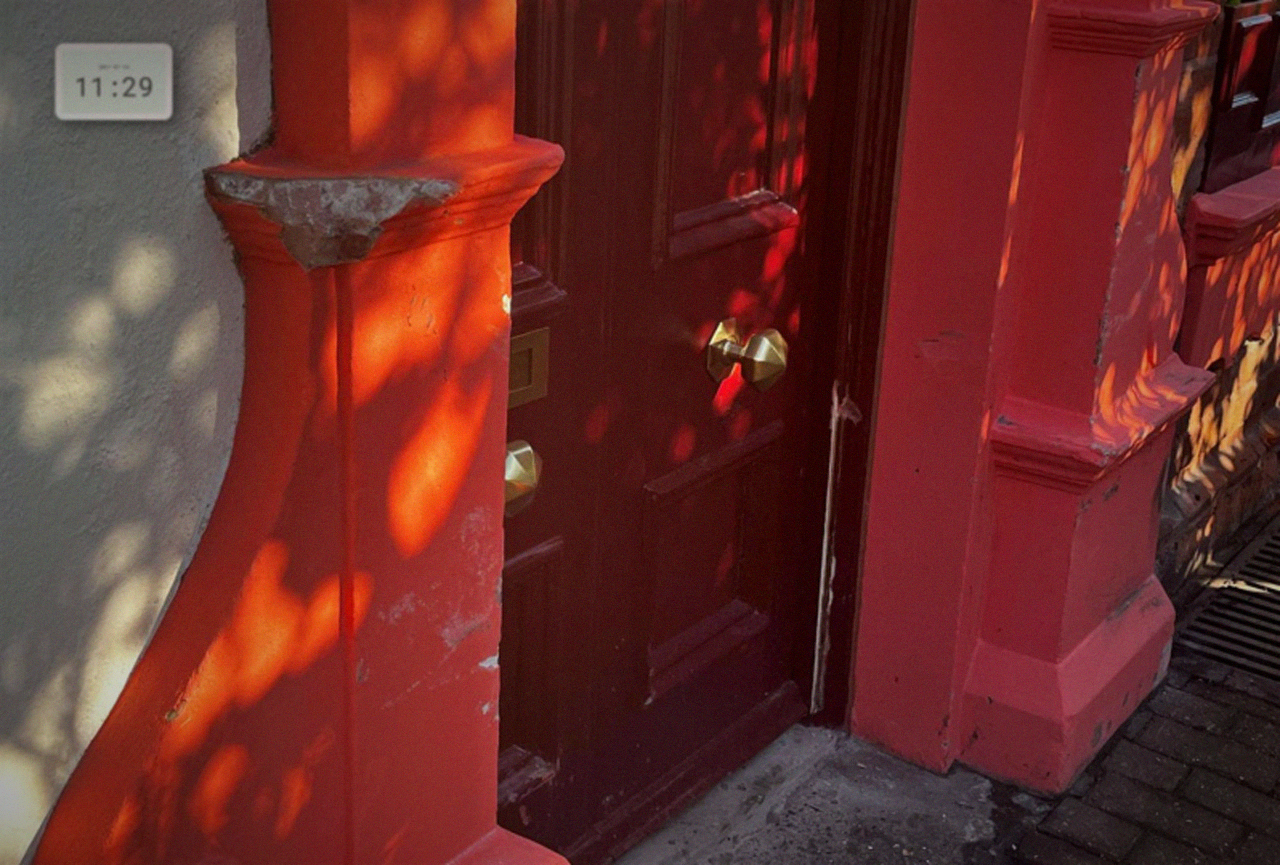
11:29
